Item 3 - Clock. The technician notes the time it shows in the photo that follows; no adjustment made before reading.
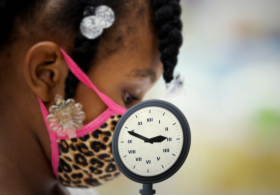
2:49
